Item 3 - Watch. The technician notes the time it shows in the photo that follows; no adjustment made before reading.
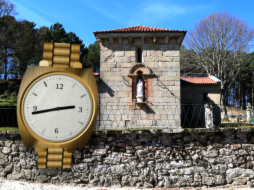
2:43
